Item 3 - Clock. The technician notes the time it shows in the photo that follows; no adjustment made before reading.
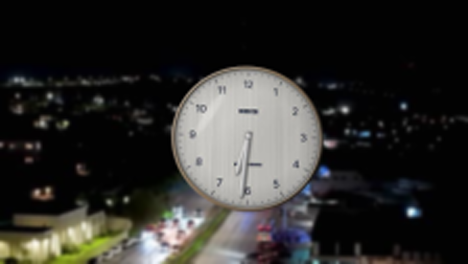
6:31
